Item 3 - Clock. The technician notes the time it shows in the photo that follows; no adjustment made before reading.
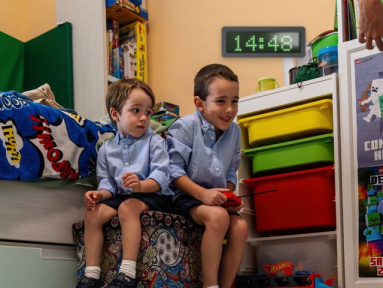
14:48
